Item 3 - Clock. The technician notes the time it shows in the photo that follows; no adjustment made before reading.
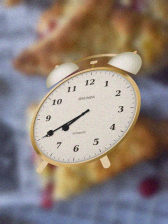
7:40
